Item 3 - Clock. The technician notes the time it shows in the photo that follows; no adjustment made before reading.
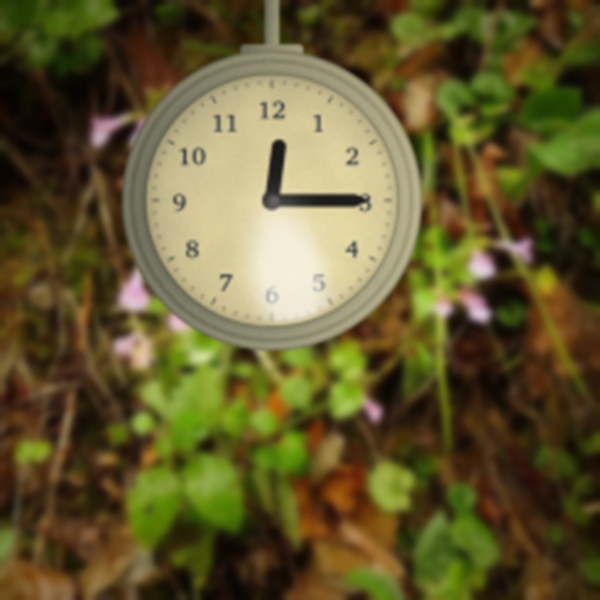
12:15
